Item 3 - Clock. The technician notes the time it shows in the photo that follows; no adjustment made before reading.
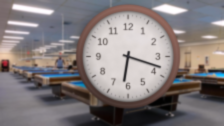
6:18
